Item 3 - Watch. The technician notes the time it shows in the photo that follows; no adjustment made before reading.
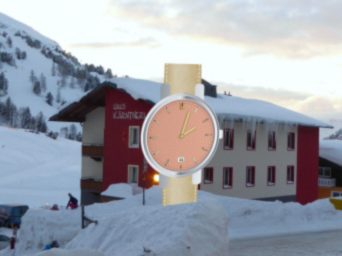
2:03
